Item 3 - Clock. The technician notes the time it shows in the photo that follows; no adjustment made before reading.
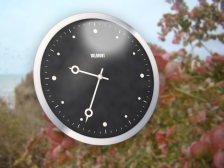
9:34
